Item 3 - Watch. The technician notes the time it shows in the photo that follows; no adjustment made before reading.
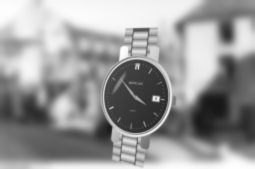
3:52
